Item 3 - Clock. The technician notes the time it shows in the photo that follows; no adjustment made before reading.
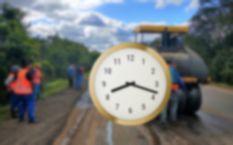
8:18
